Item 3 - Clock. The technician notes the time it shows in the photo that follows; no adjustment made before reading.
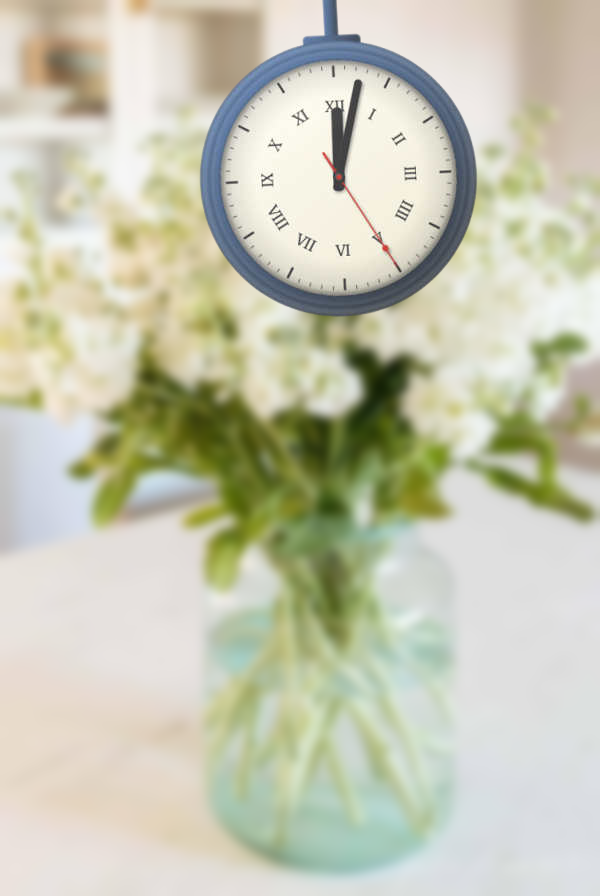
12:02:25
